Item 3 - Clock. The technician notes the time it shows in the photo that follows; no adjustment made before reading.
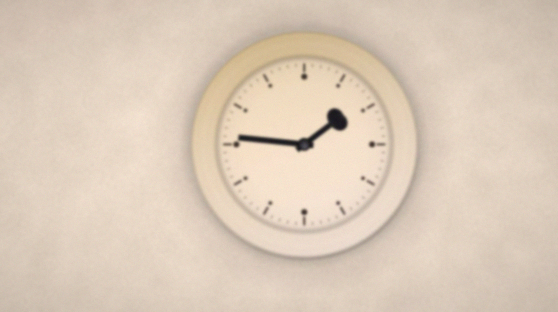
1:46
